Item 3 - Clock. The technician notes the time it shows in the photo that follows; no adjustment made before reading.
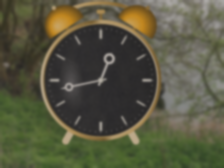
12:43
